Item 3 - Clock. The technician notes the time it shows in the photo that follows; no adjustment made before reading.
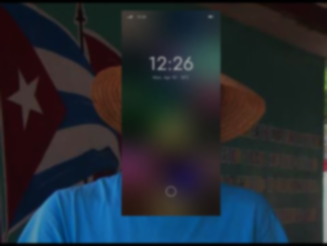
12:26
